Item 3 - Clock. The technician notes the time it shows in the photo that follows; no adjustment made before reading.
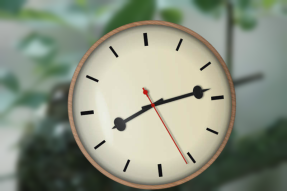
8:13:26
